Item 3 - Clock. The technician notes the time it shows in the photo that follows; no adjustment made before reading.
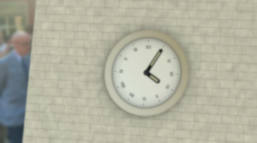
4:05
